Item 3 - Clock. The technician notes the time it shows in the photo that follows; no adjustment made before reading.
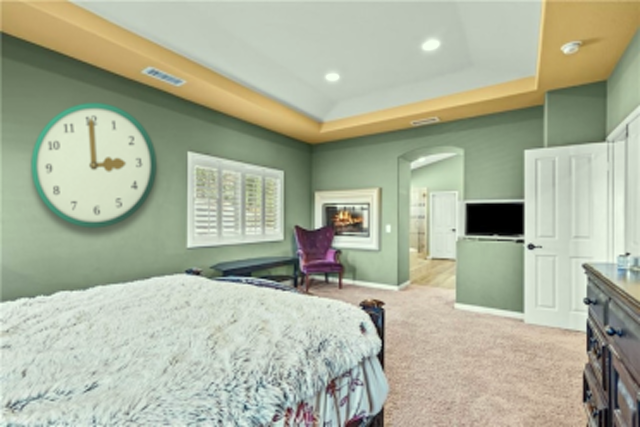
3:00
